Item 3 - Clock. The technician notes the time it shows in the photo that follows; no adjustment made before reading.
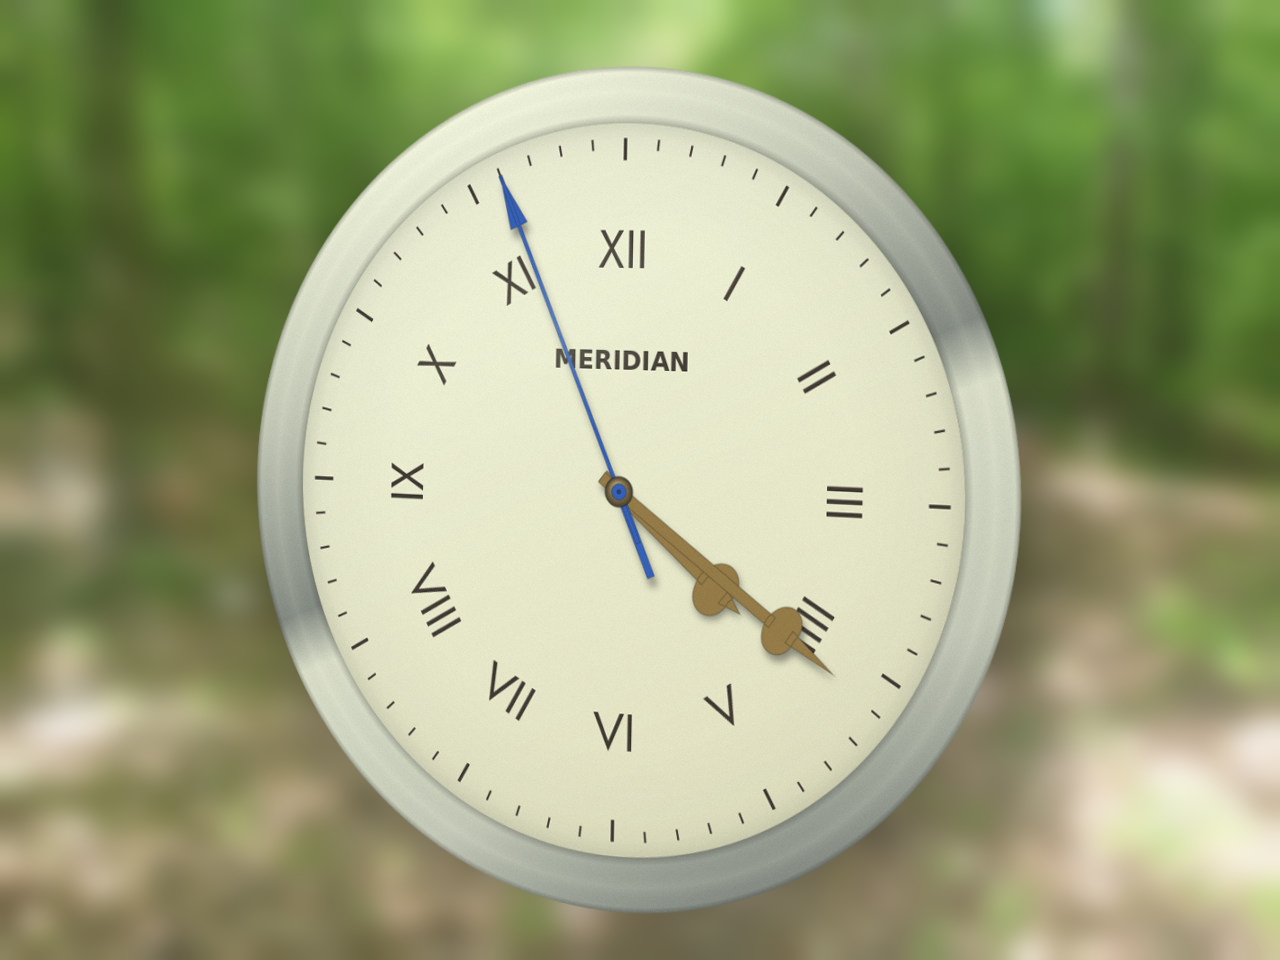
4:20:56
